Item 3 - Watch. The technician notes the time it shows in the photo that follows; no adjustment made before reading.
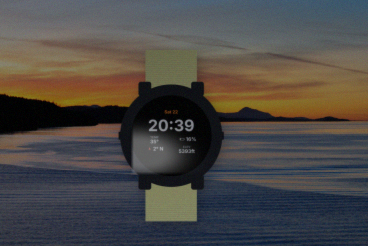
20:39
